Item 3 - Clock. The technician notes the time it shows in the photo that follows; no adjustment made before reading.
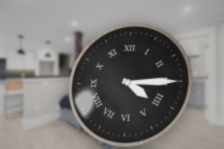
4:15
